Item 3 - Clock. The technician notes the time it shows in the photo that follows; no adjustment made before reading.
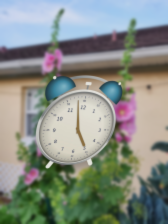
4:58
